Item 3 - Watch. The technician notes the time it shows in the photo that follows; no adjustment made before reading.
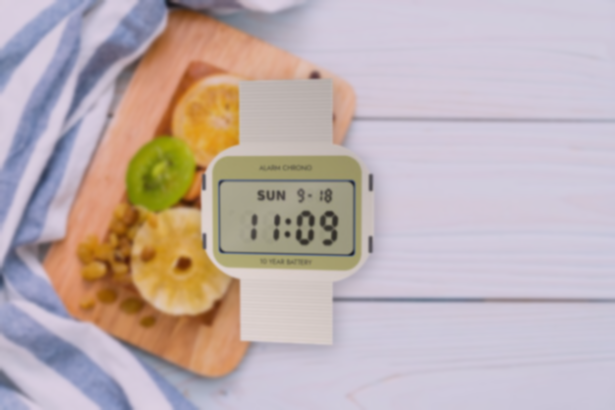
11:09
